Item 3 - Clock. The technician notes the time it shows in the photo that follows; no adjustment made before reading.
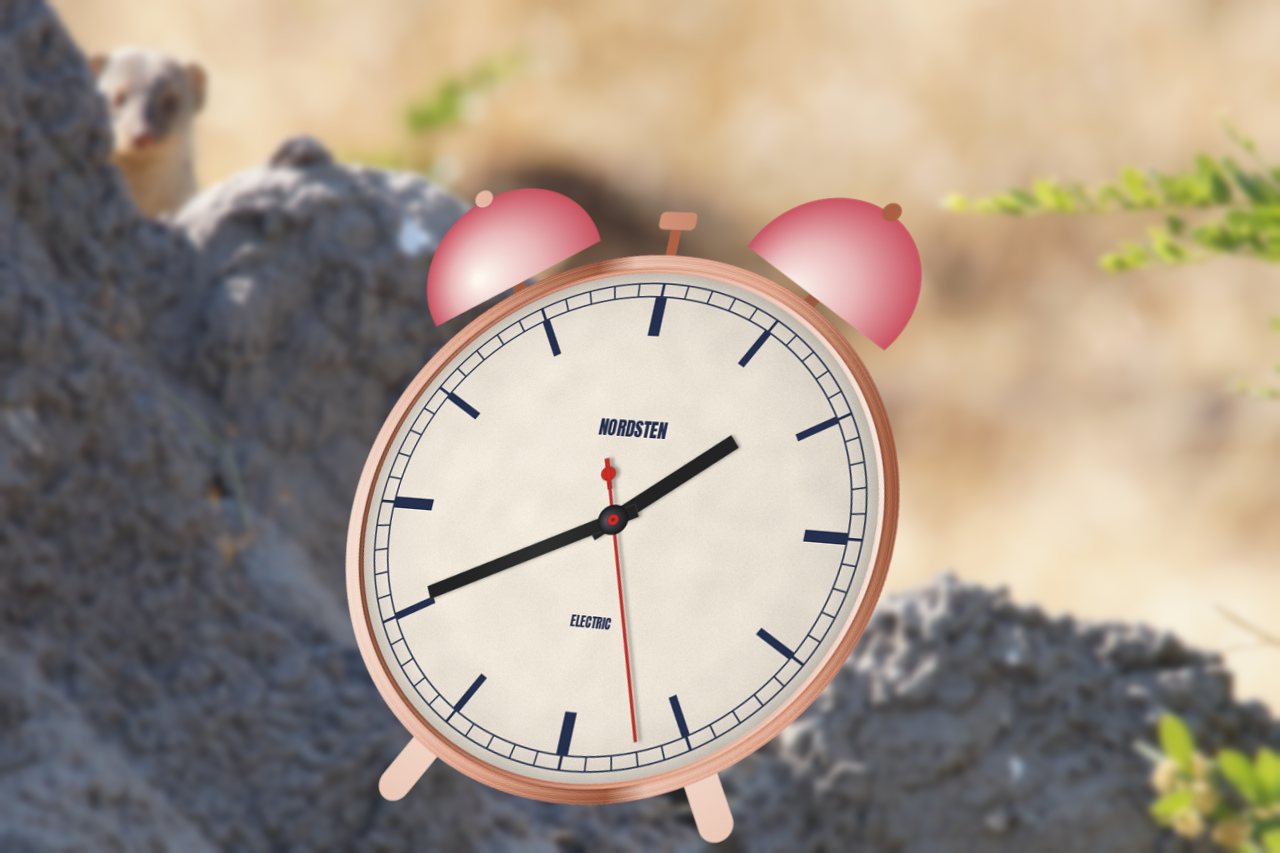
1:40:27
